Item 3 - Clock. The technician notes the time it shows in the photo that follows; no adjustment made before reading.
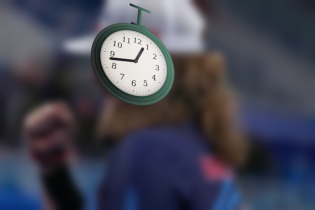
12:43
